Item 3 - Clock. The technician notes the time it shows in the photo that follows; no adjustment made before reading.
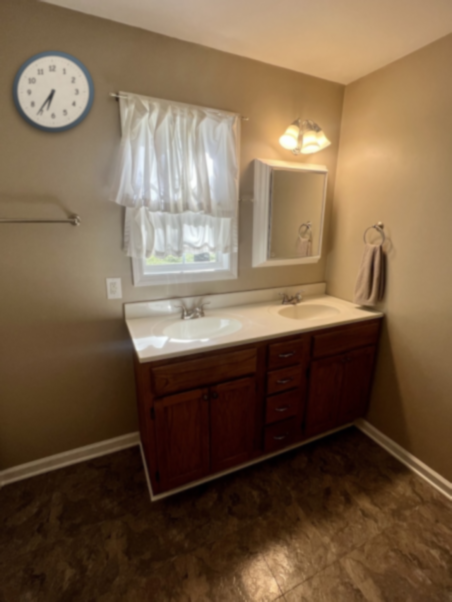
6:36
